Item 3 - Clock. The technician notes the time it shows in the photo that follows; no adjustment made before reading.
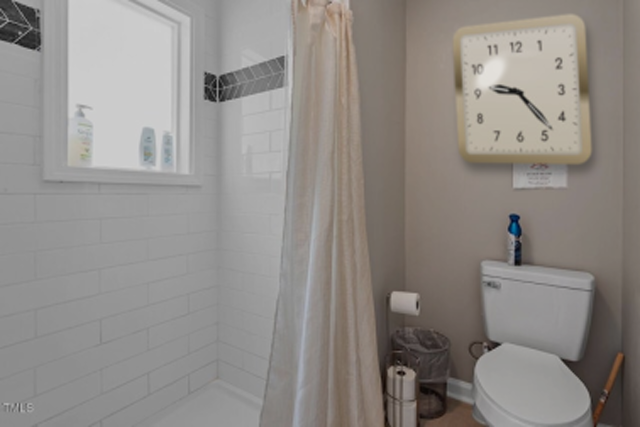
9:23
